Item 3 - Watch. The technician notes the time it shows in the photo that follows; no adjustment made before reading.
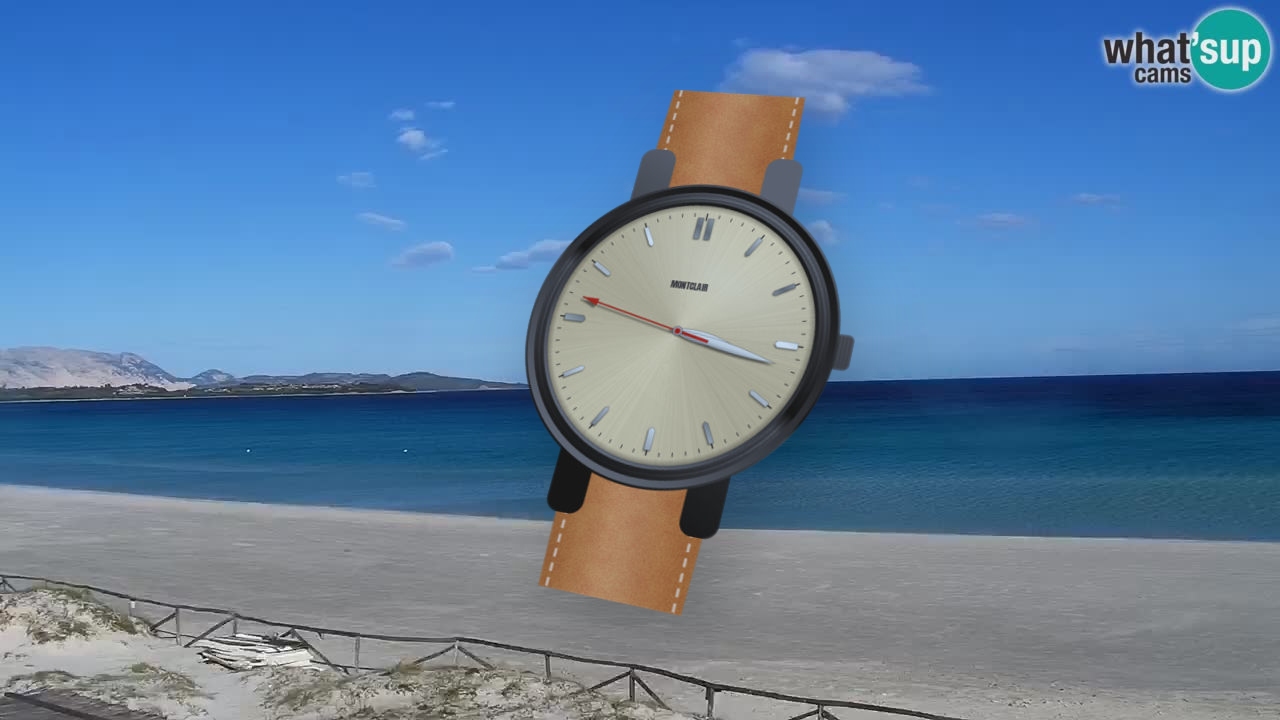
3:16:47
